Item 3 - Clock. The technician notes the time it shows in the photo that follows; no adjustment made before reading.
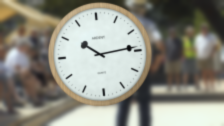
10:14
